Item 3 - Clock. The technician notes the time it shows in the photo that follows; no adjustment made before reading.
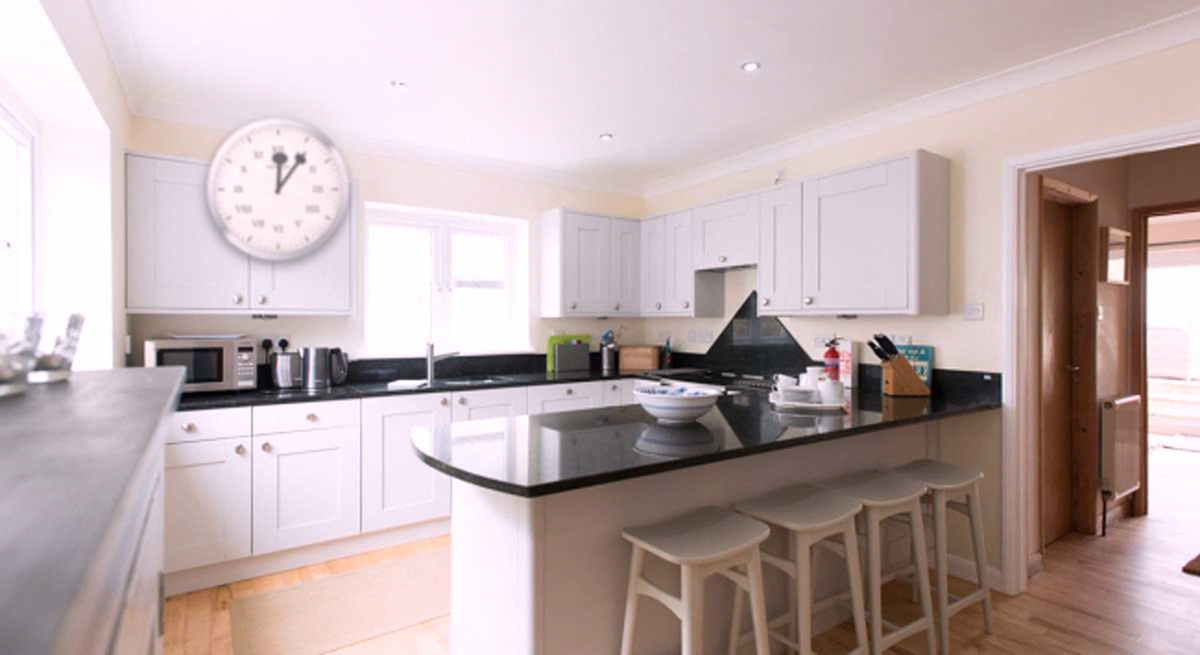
12:06
